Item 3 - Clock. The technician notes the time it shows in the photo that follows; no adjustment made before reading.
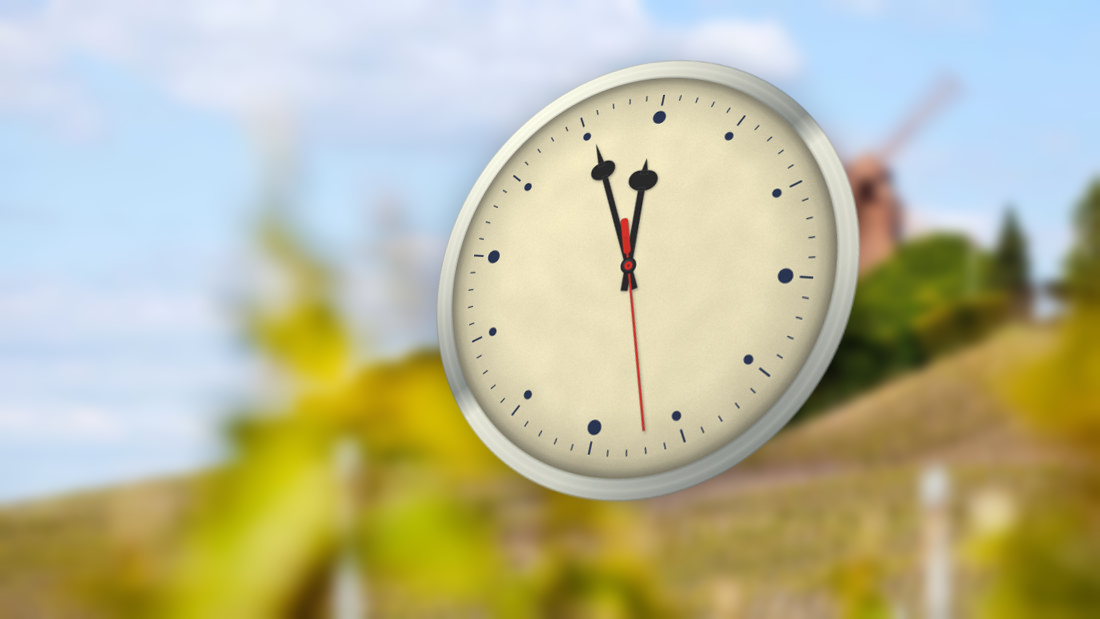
11:55:27
